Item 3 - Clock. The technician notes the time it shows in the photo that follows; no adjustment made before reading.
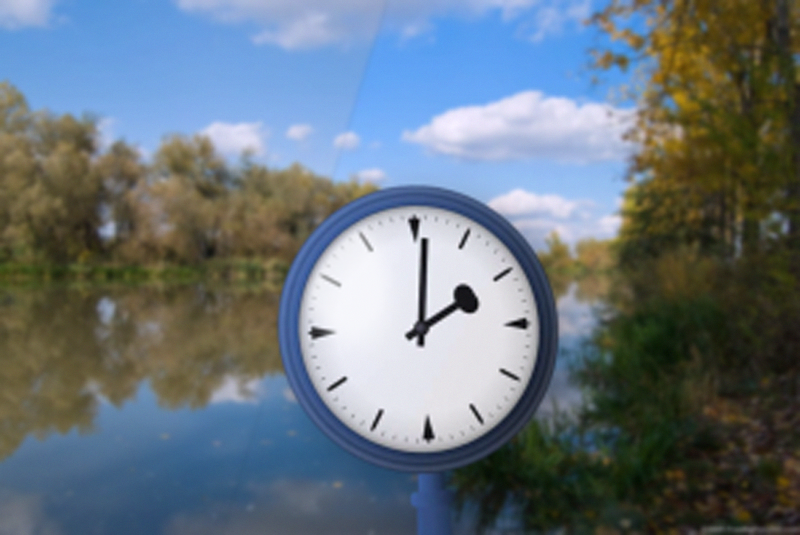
2:01
